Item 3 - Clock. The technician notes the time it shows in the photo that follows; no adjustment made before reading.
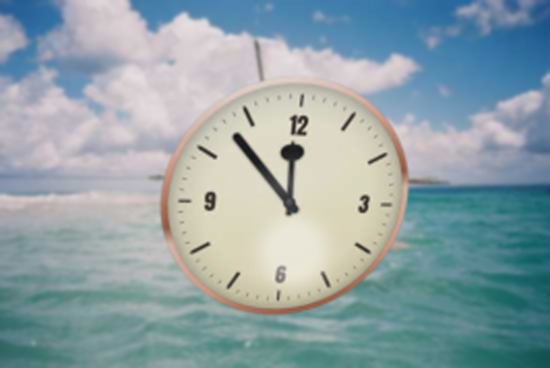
11:53
